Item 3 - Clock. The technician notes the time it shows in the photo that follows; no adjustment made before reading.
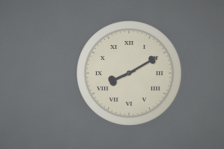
8:10
